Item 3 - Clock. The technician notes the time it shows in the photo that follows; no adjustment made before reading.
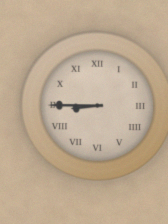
8:45
